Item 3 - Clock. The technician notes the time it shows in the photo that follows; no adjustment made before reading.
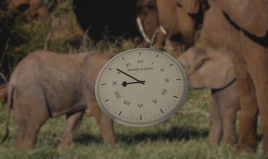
8:51
